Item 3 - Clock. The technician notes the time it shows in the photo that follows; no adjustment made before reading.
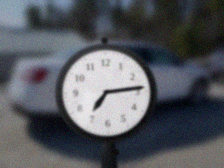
7:14
